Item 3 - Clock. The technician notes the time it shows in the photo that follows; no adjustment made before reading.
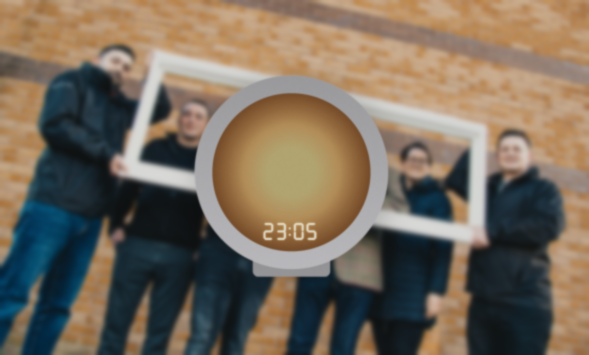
23:05
